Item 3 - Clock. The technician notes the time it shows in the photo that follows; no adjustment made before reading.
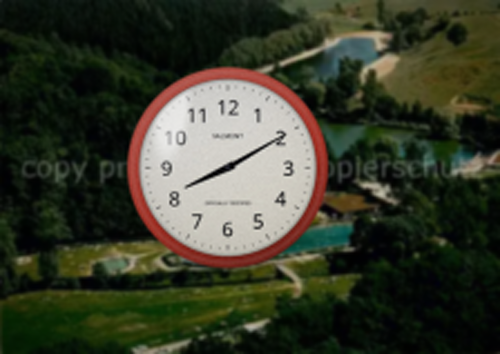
8:10
